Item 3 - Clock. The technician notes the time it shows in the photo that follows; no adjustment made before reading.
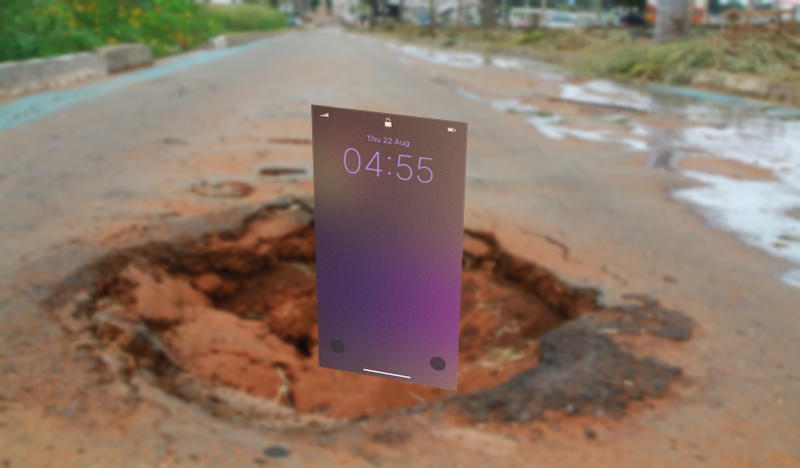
4:55
